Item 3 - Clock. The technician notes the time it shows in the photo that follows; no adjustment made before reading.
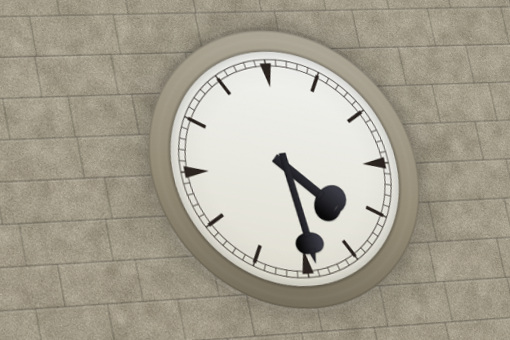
4:29
